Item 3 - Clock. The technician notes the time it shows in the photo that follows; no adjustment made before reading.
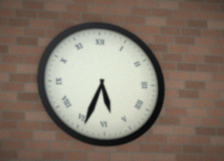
5:34
